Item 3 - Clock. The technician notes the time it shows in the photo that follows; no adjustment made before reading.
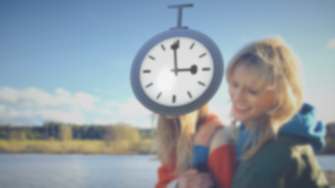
2:59
